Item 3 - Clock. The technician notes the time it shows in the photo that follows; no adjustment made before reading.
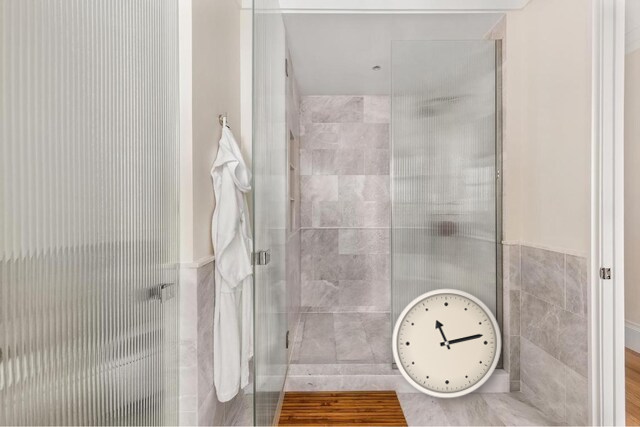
11:13
